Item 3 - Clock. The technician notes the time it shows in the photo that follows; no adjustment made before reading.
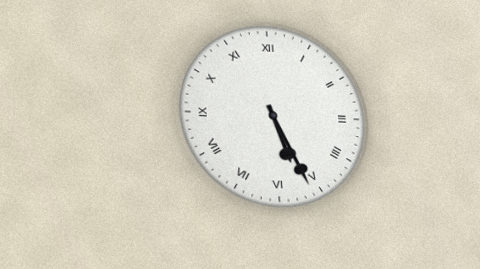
5:26
